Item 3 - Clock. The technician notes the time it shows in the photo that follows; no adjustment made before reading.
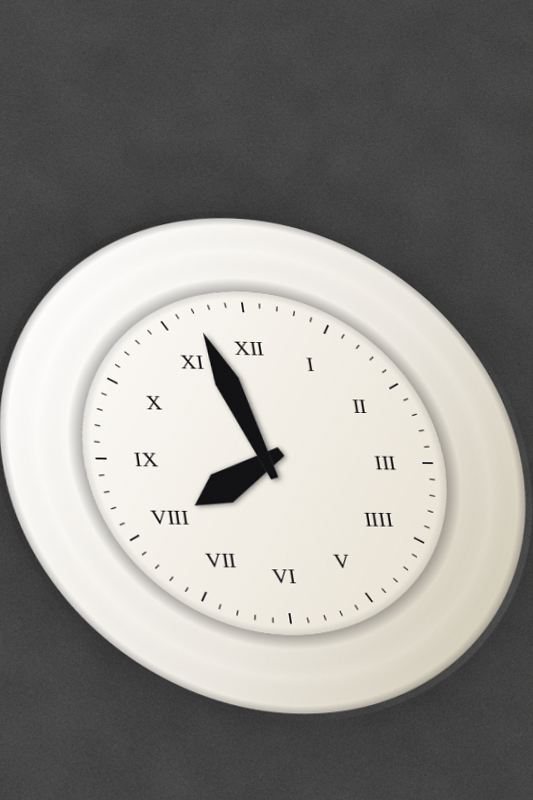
7:57
